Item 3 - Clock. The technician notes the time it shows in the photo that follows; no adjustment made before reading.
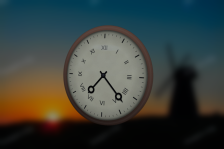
7:23
